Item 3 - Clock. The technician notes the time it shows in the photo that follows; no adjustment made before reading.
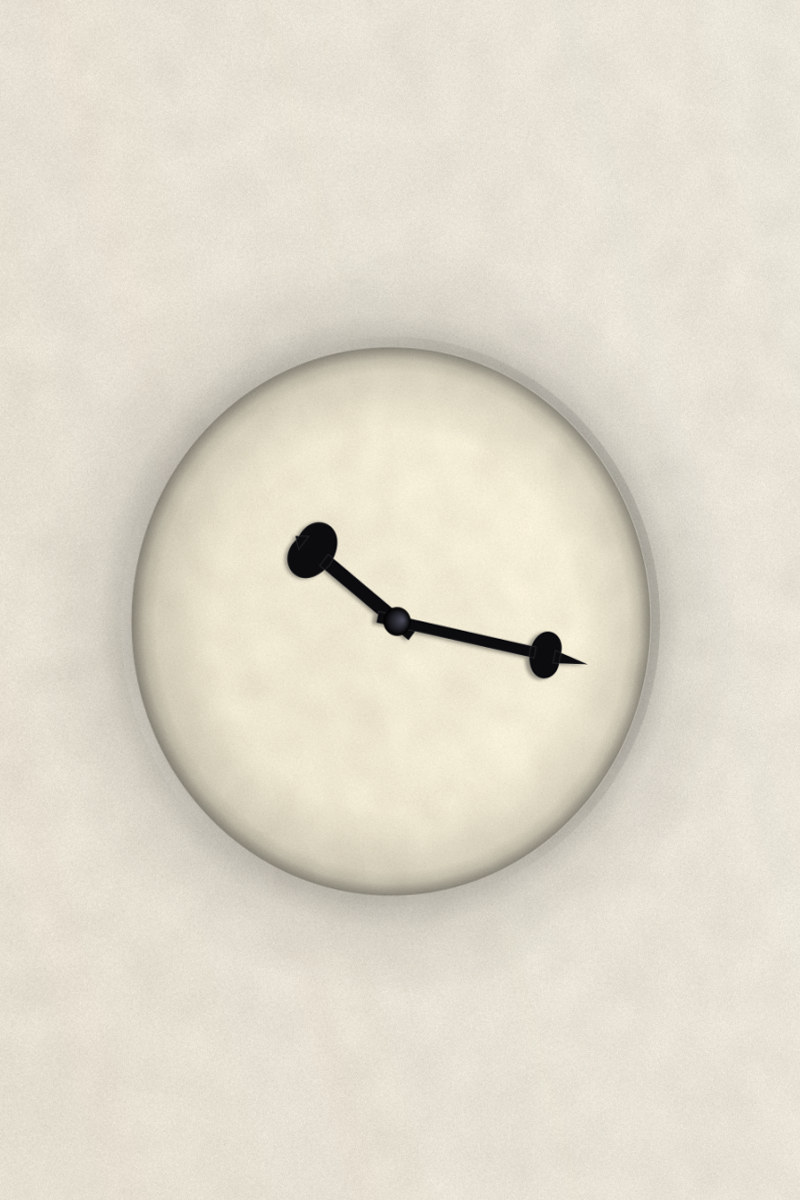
10:17
